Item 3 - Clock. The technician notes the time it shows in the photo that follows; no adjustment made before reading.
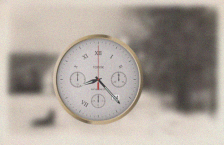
8:23
